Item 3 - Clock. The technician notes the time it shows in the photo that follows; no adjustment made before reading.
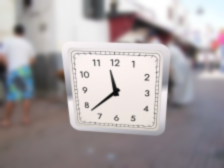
11:38
